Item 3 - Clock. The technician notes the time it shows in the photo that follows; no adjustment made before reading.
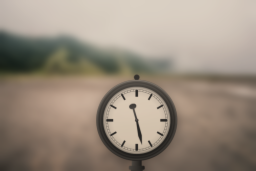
11:28
